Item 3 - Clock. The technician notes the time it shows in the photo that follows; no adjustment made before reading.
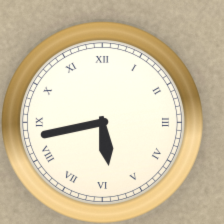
5:43
